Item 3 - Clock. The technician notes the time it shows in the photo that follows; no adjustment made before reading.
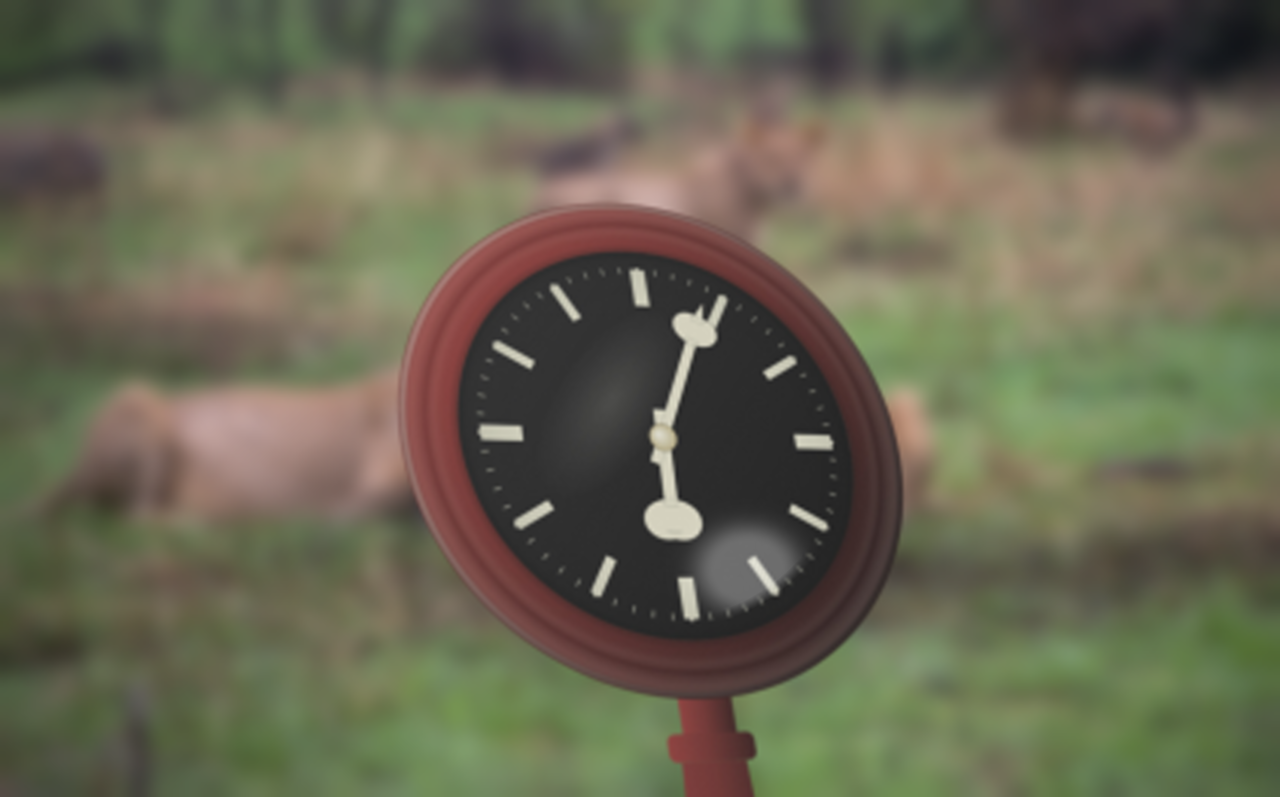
6:04
